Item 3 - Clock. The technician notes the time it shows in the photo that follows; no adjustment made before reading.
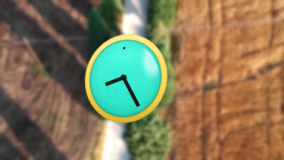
8:25
